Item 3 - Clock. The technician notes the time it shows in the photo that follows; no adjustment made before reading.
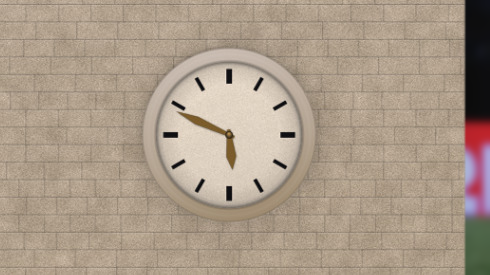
5:49
